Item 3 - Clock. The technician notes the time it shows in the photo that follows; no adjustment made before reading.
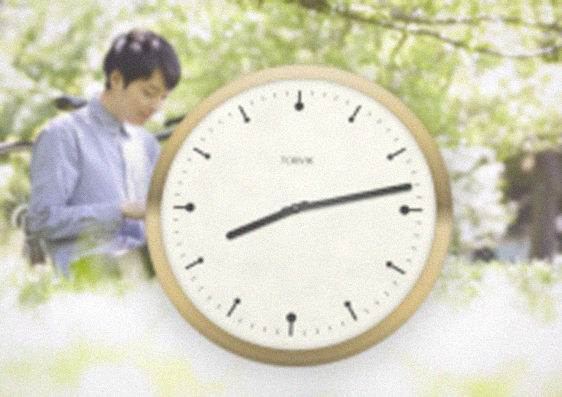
8:13
